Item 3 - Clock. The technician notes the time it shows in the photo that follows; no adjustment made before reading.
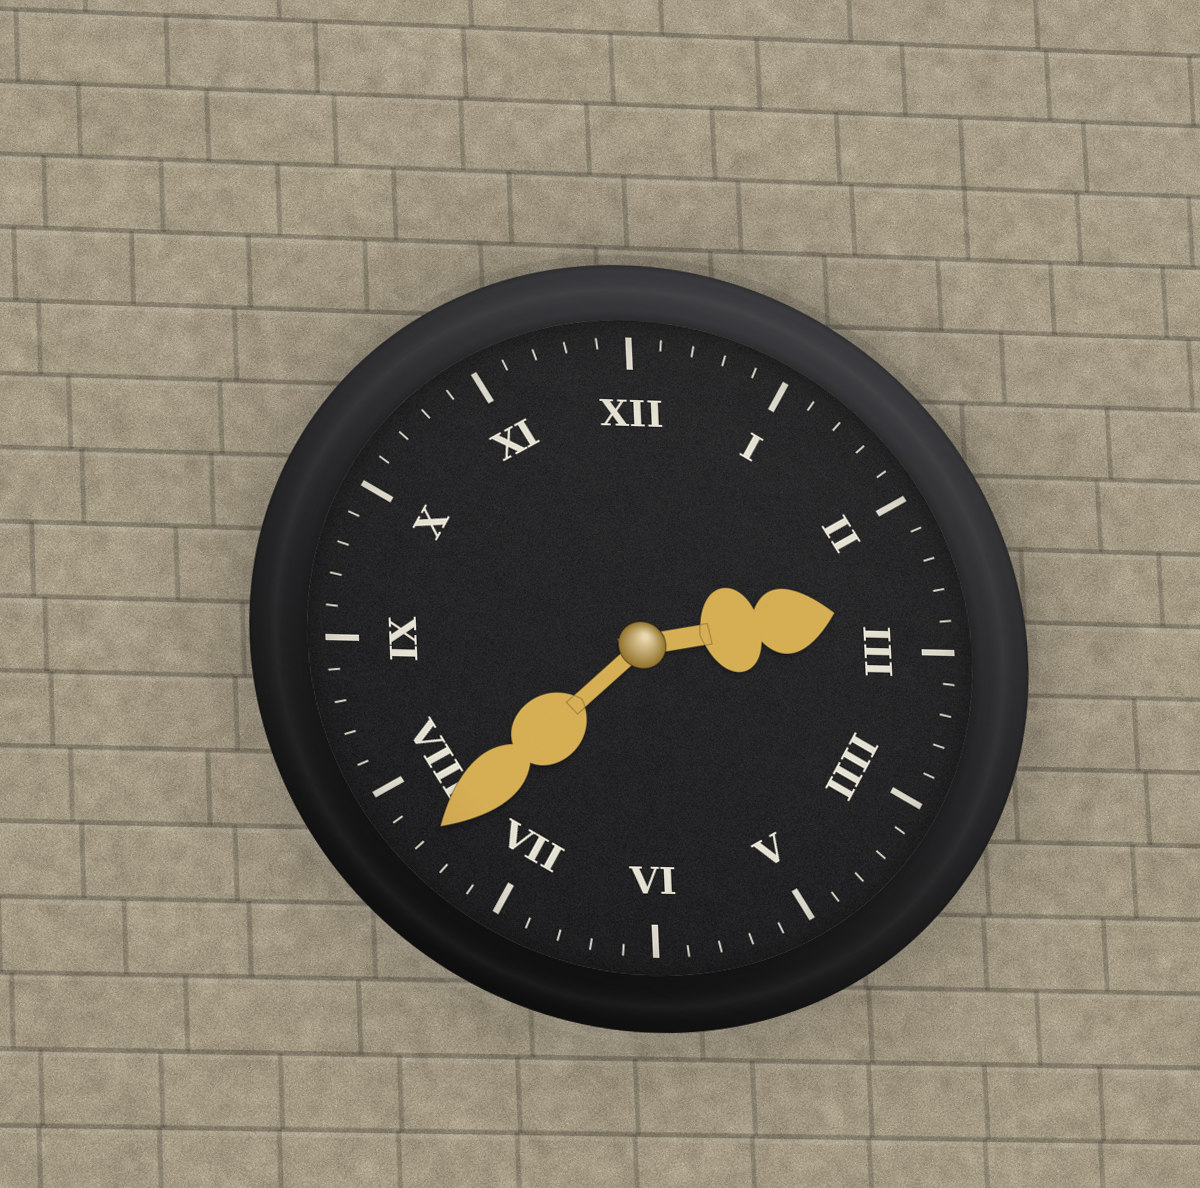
2:38
